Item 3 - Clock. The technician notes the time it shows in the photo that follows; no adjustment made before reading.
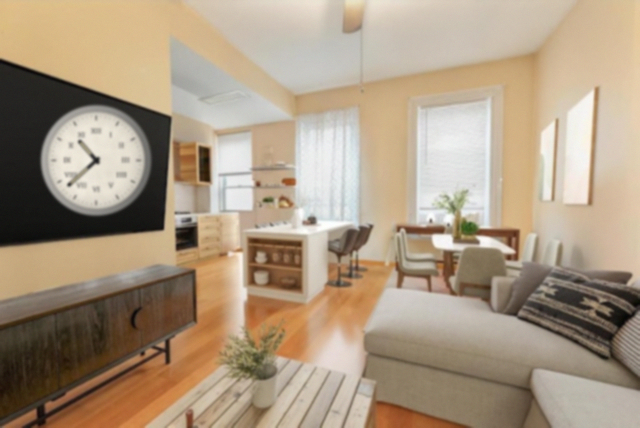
10:38
